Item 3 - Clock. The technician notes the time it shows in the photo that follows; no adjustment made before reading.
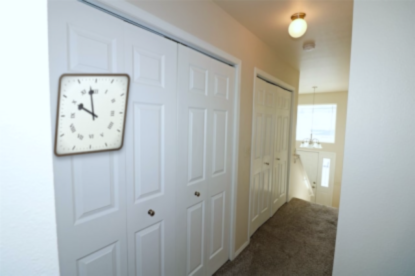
9:58
